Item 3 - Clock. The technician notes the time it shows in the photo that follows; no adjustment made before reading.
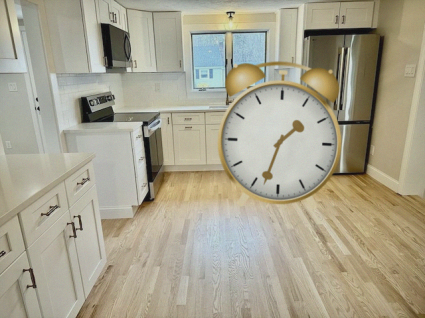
1:33
